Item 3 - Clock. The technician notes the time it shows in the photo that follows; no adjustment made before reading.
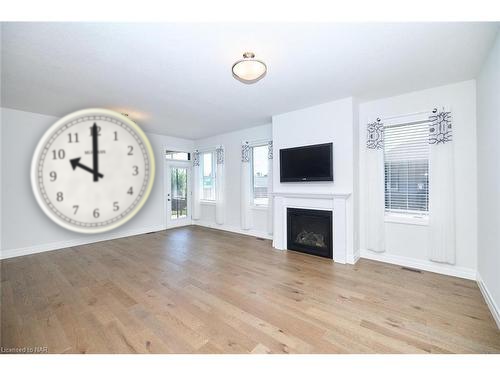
10:00
